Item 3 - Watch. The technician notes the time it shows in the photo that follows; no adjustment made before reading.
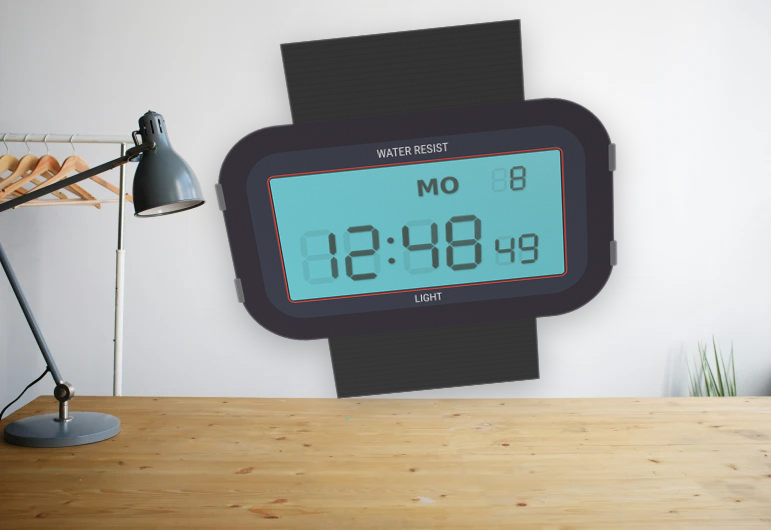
12:48:49
